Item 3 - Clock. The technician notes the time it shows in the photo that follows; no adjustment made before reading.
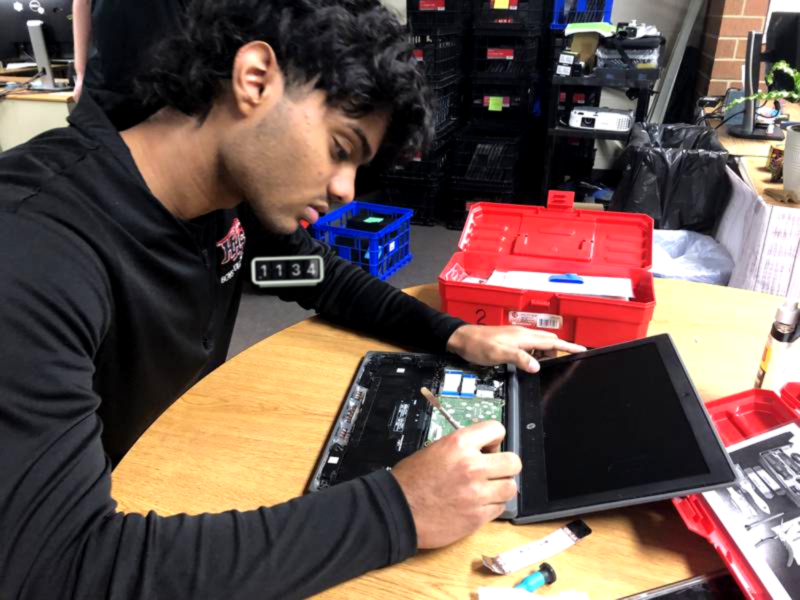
11:34
